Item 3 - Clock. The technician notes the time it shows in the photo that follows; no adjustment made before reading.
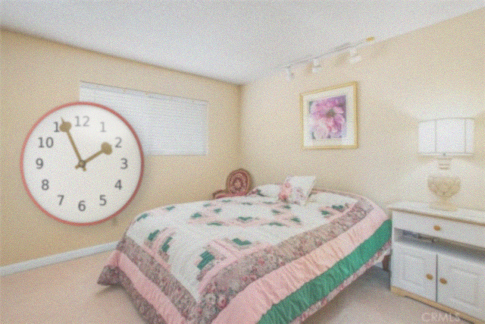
1:56
